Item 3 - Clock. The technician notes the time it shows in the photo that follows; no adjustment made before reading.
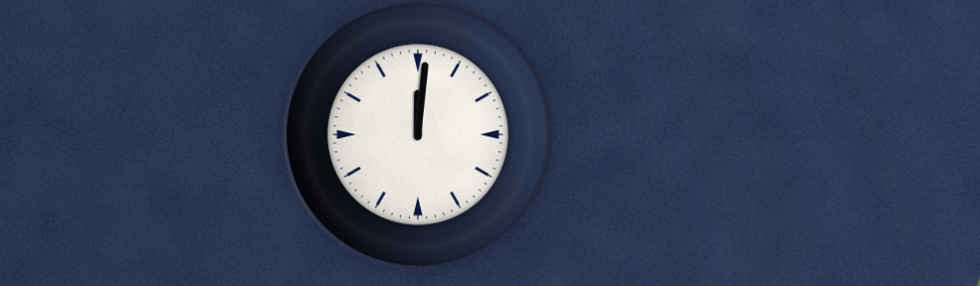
12:01
